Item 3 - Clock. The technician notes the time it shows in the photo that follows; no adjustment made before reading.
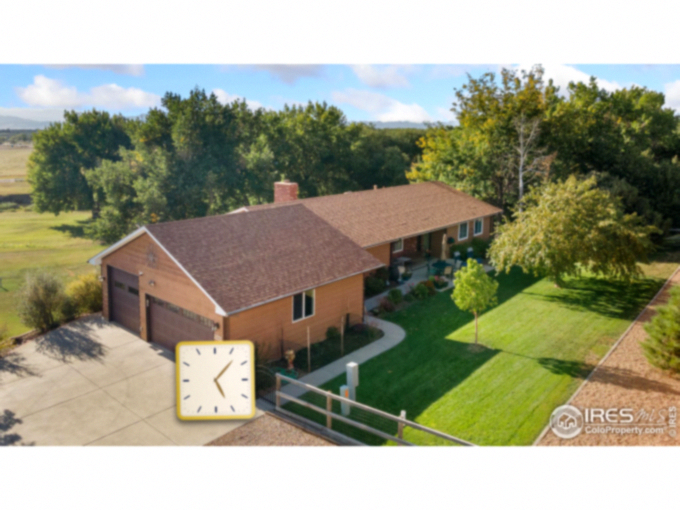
5:07
